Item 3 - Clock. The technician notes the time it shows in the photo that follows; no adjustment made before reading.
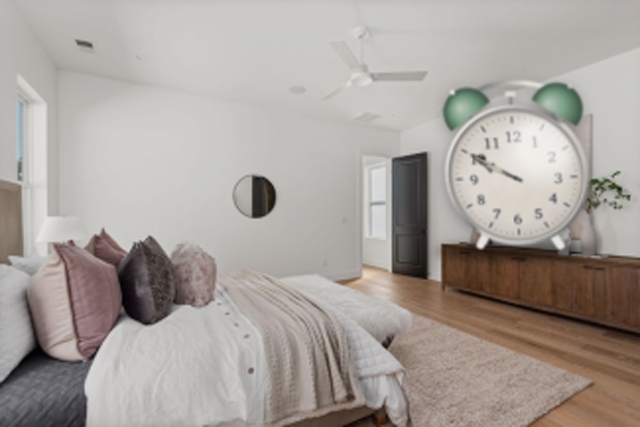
9:50
